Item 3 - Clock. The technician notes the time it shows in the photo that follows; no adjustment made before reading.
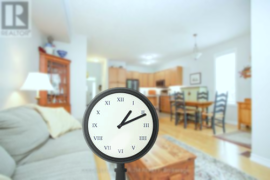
1:11
